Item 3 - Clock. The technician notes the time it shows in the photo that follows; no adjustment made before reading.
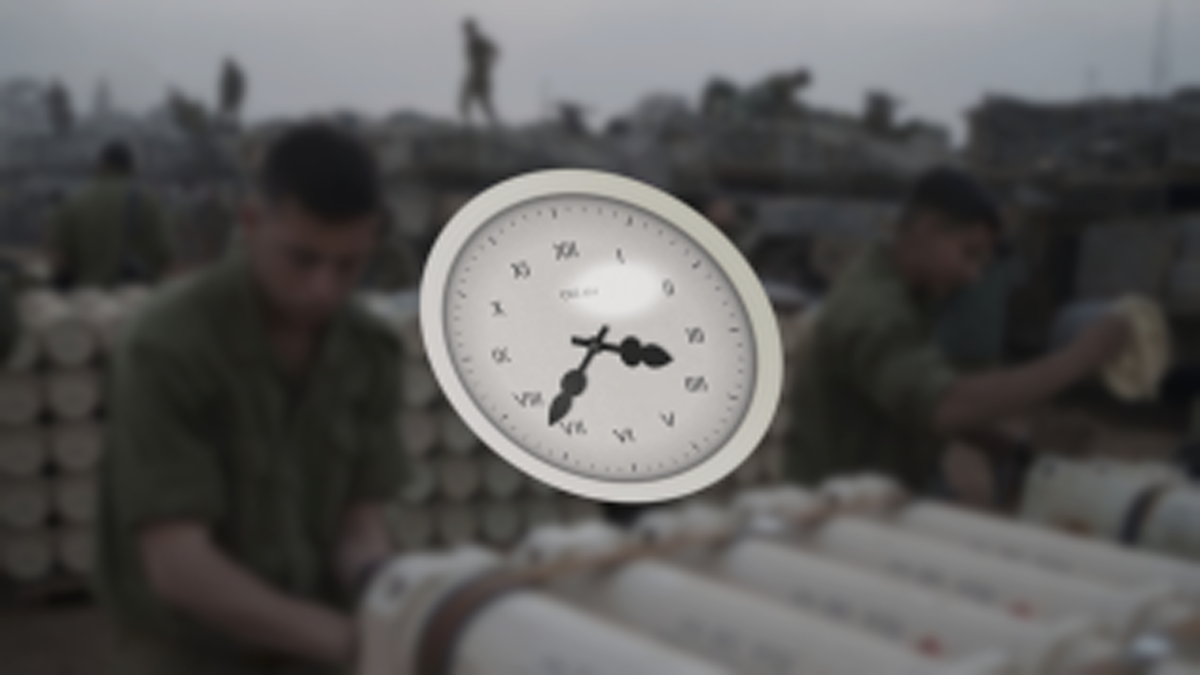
3:37
